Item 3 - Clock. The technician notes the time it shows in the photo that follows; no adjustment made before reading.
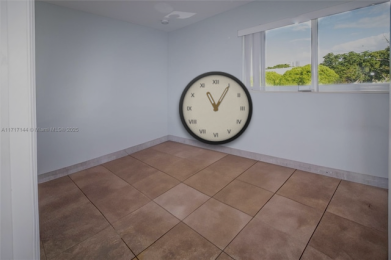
11:05
